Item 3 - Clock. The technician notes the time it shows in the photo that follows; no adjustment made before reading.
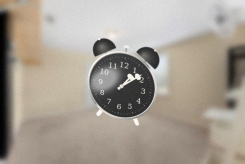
1:08
